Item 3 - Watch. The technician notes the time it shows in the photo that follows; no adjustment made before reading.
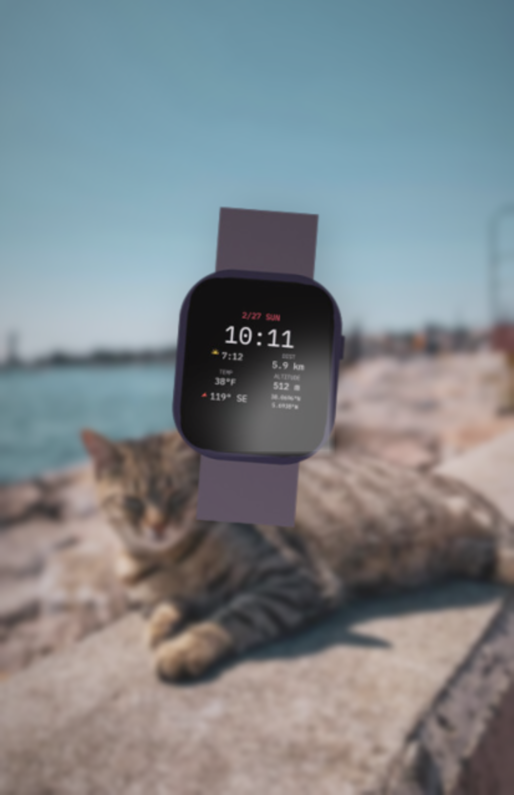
10:11
